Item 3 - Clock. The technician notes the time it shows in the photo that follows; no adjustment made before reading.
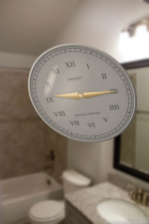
9:15
